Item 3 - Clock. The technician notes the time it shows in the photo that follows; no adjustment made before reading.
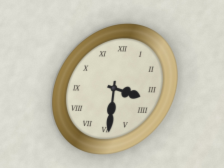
3:29
